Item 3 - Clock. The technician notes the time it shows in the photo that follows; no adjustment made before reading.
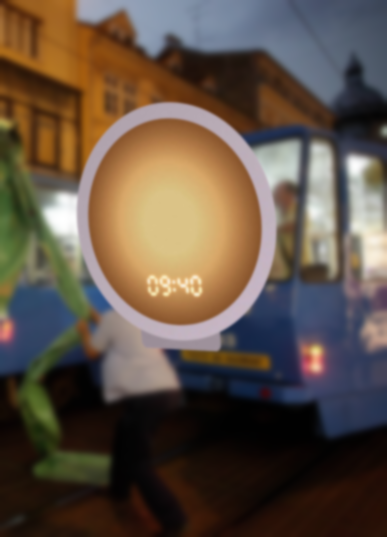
9:40
